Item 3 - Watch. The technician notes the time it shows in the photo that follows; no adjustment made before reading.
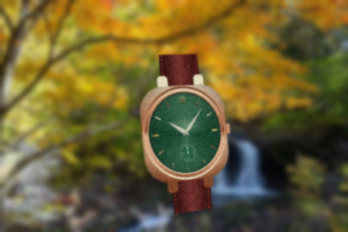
10:07
